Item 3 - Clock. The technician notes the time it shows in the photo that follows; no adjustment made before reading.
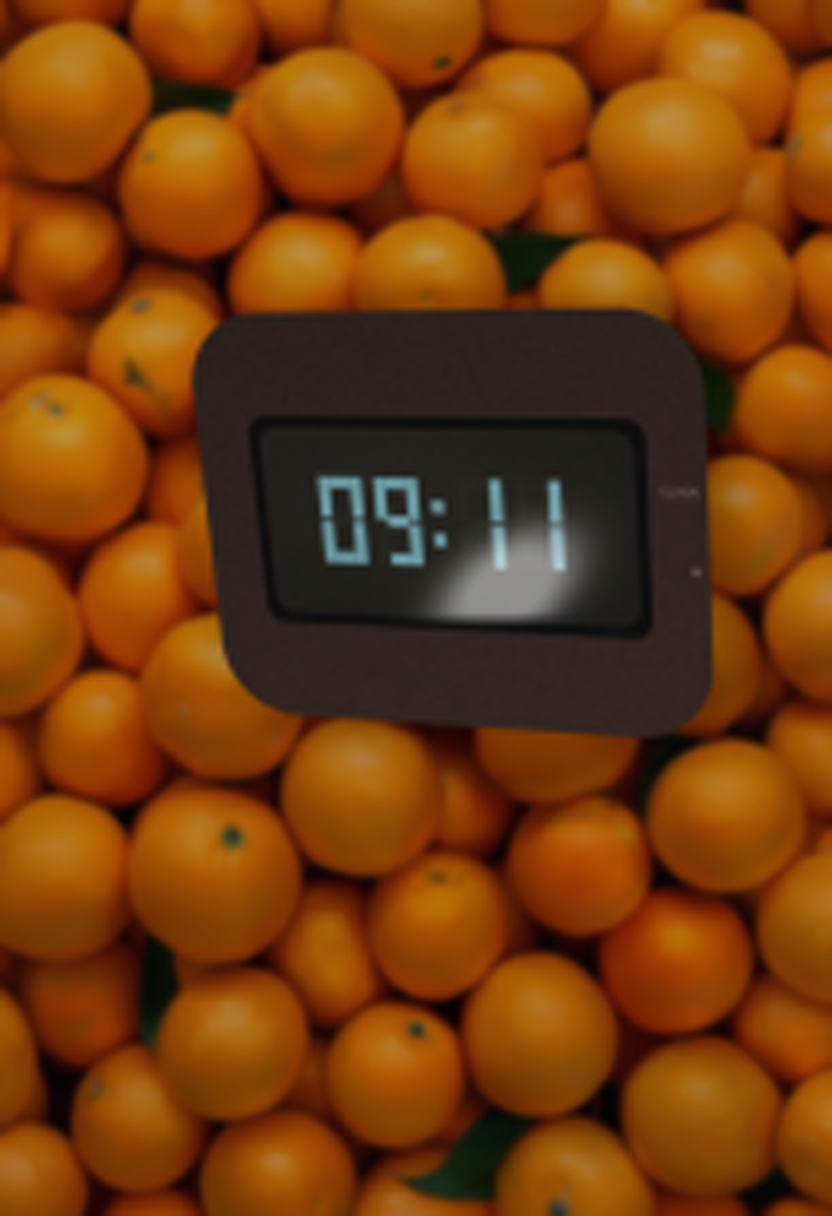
9:11
